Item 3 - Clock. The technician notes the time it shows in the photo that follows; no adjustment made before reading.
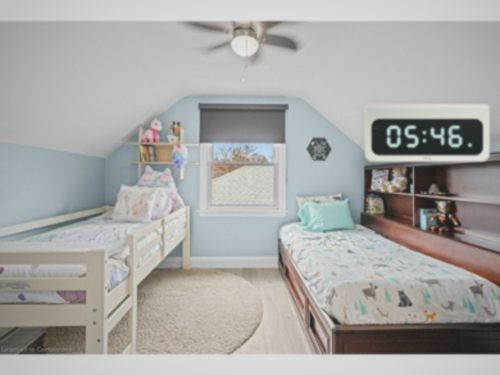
5:46
